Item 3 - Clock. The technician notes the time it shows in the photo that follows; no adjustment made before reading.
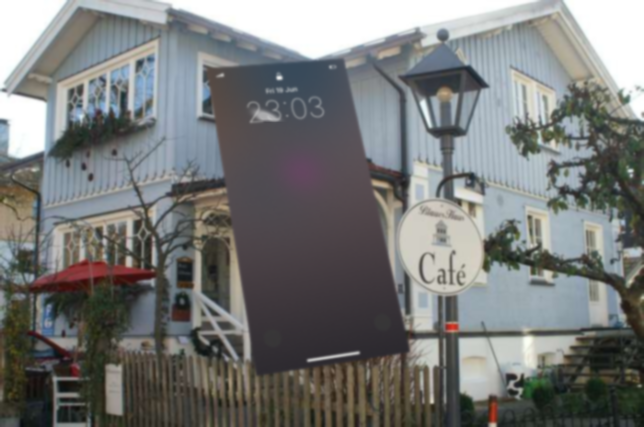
23:03
